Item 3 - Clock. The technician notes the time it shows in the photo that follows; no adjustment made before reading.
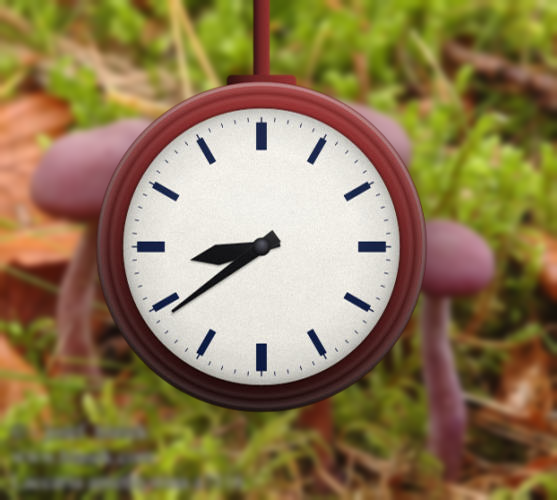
8:39
